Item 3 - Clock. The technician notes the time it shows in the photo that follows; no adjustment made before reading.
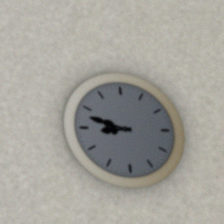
8:48
